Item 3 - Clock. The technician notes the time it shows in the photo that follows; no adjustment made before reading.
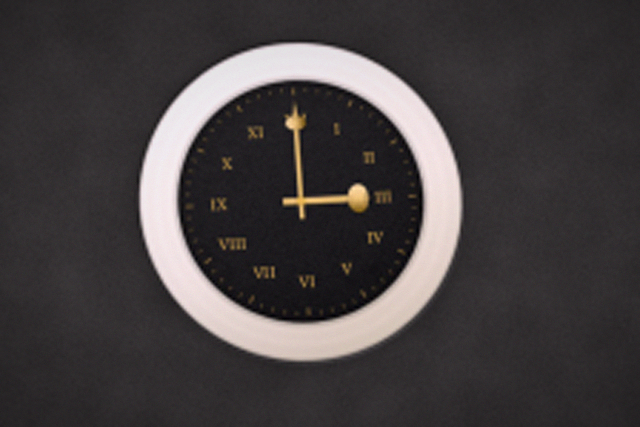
3:00
